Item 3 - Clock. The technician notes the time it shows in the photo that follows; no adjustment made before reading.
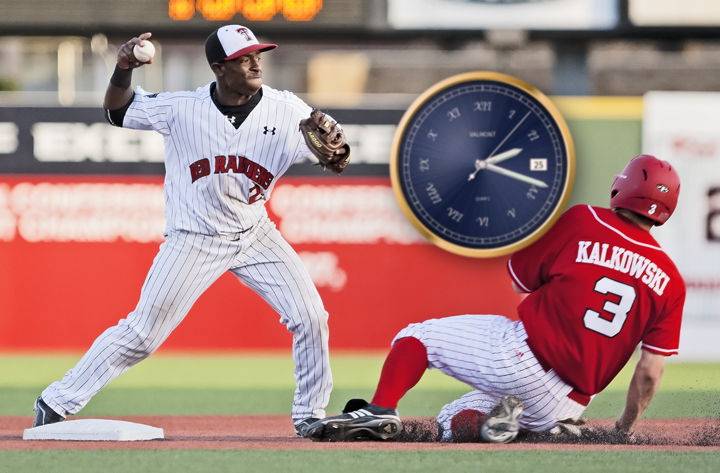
2:18:07
